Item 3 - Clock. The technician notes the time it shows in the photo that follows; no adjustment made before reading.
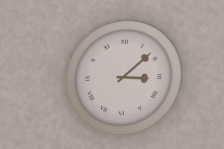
3:08
